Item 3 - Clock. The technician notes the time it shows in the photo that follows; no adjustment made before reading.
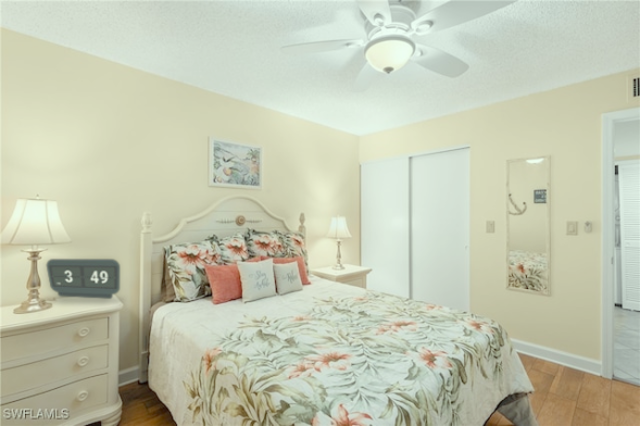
3:49
